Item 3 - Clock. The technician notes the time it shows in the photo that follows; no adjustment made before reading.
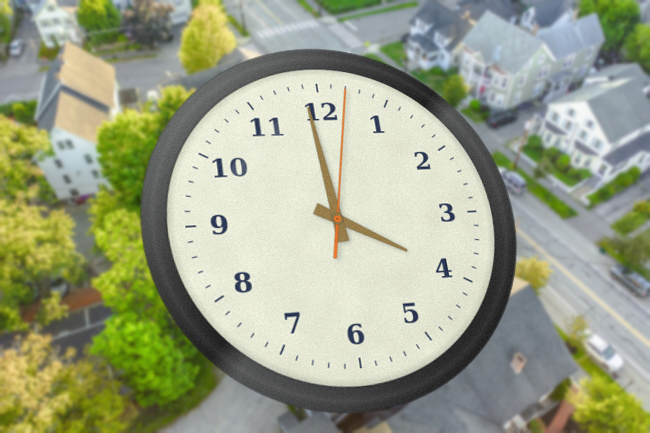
3:59:02
